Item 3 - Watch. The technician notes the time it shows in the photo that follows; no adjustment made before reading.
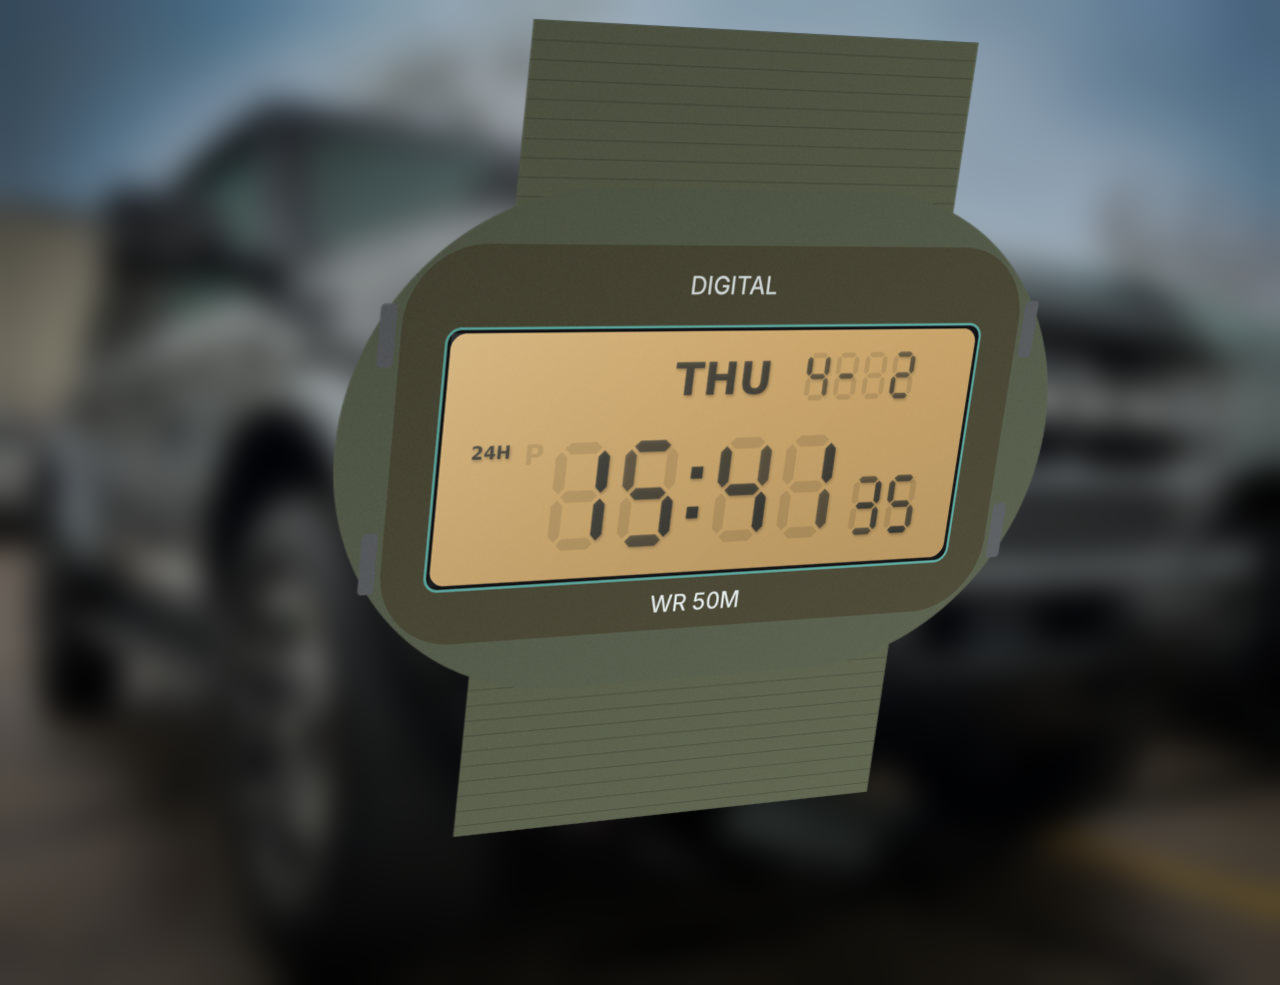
15:41:35
